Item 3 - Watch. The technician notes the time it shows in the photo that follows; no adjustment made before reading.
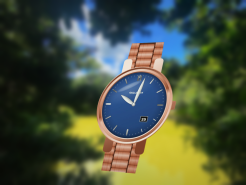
10:02
